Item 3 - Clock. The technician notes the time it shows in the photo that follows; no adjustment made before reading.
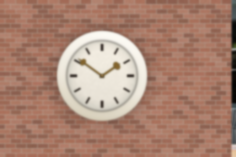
1:51
